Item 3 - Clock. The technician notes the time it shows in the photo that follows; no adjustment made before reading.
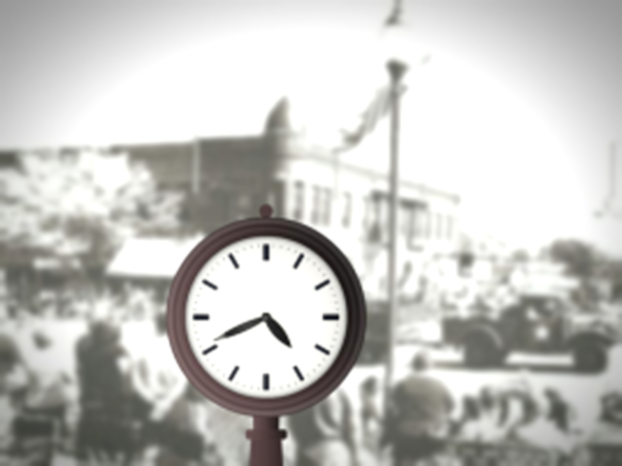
4:41
